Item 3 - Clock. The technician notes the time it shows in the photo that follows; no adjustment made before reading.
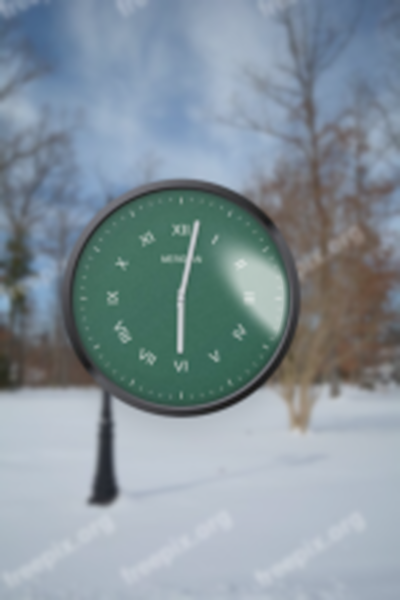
6:02
